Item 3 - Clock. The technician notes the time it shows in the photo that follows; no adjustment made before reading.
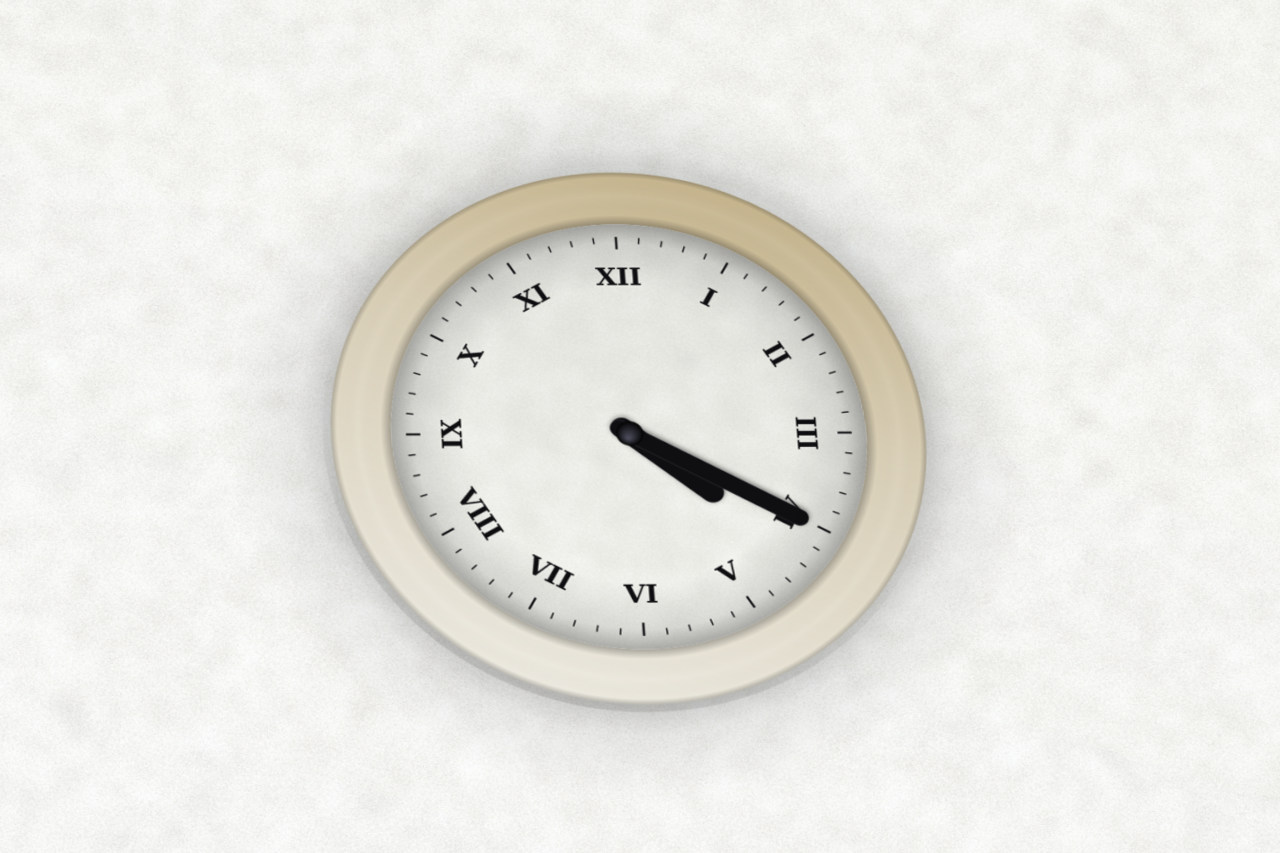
4:20
